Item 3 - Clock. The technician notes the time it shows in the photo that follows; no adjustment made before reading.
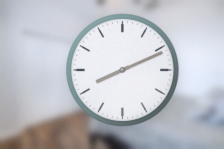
8:11
